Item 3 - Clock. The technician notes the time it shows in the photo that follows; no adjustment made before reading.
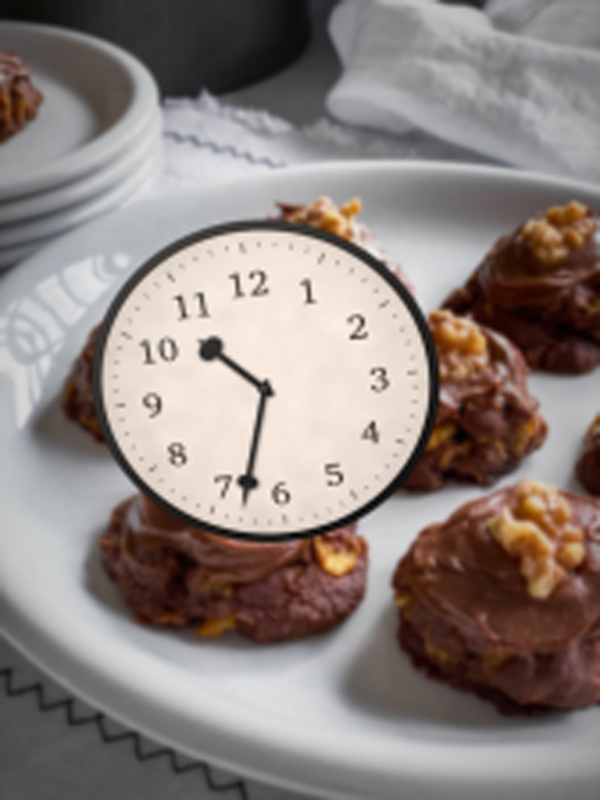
10:33
